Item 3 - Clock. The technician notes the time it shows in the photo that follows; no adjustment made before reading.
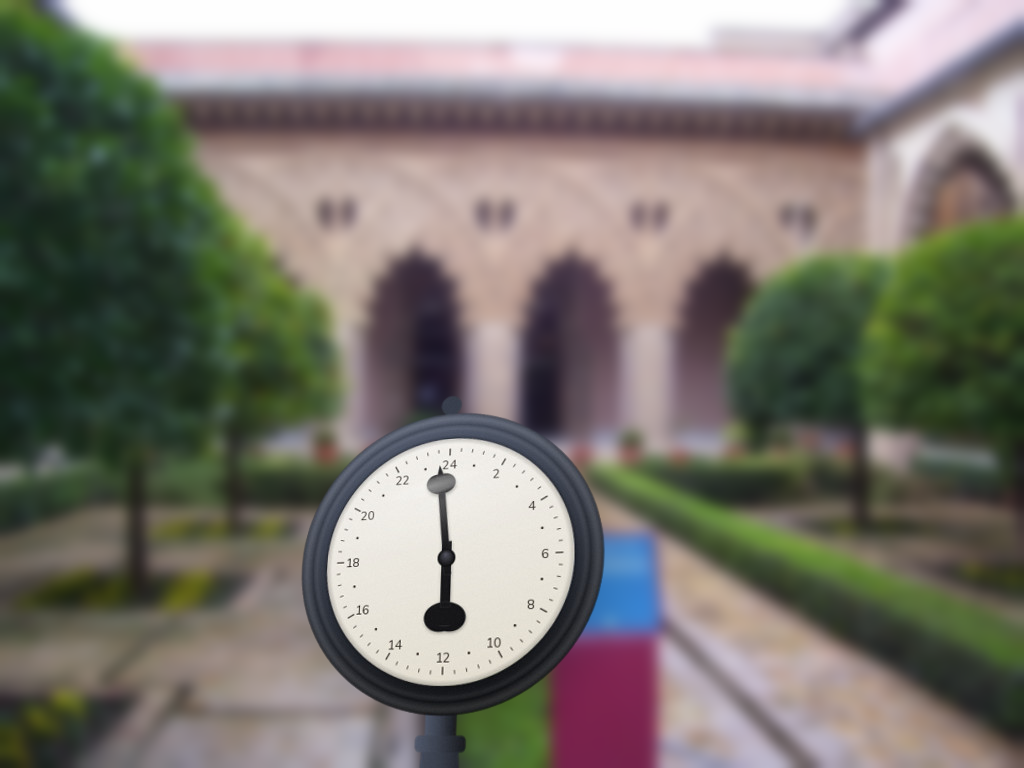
11:59
